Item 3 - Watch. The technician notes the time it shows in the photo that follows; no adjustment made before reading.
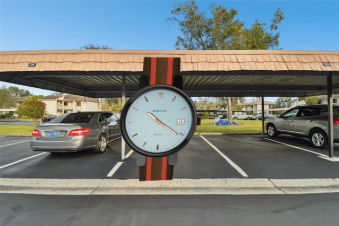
10:21
